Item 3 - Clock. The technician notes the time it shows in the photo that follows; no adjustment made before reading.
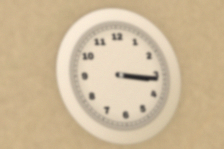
3:16
